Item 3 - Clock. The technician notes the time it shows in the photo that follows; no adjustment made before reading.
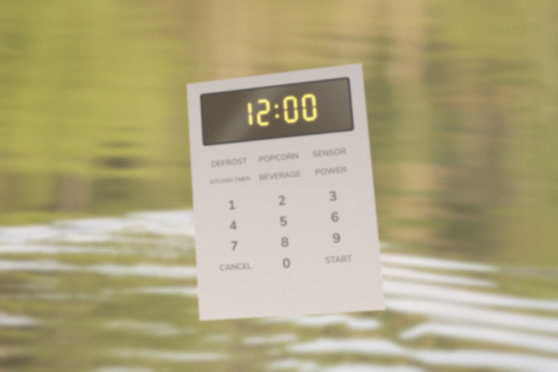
12:00
